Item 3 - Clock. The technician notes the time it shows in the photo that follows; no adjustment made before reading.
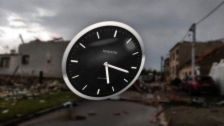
5:17
